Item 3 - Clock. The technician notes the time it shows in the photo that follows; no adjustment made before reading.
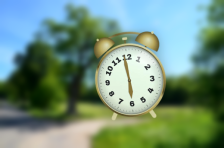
5:59
